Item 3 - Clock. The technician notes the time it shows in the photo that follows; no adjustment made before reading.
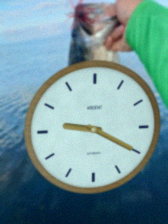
9:20
